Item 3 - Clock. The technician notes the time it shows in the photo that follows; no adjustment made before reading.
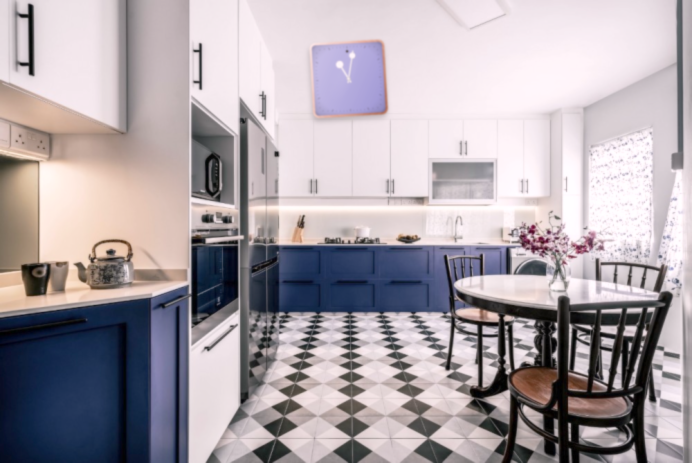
11:02
